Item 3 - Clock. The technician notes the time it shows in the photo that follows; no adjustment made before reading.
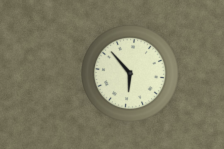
5:52
